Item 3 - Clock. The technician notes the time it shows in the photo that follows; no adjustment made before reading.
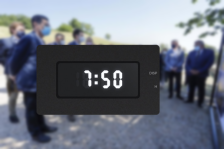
7:50
